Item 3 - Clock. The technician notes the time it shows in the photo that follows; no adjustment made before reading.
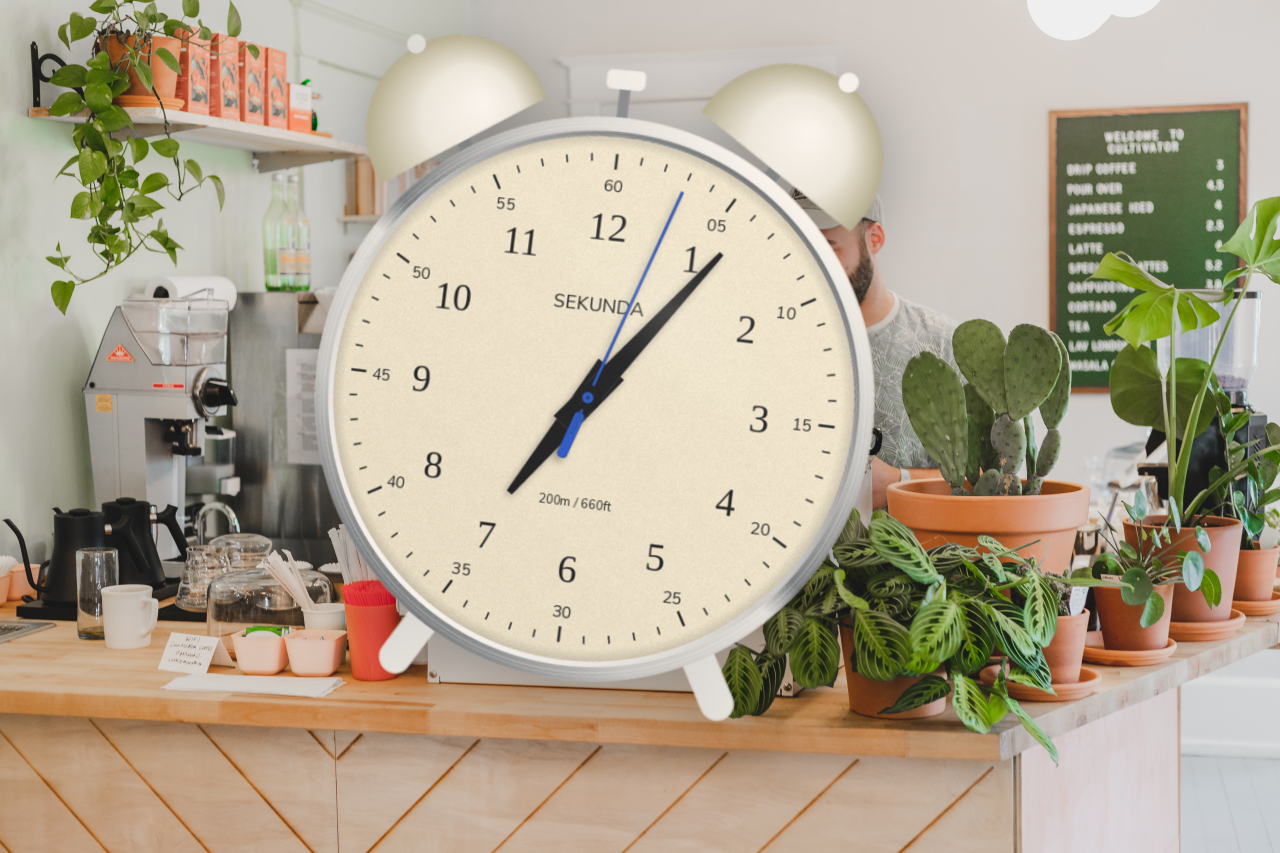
7:06:03
